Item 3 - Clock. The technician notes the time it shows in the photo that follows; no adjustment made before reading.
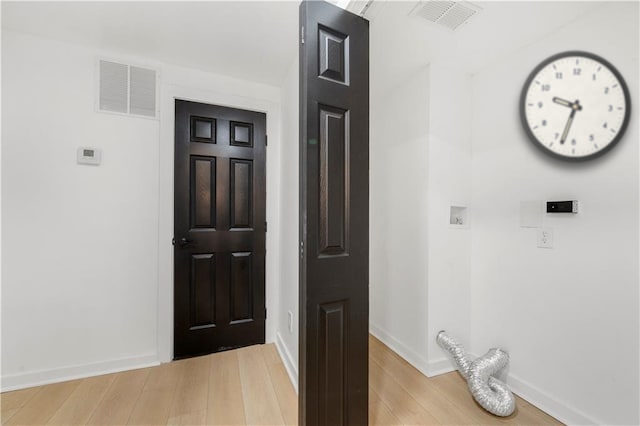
9:33
